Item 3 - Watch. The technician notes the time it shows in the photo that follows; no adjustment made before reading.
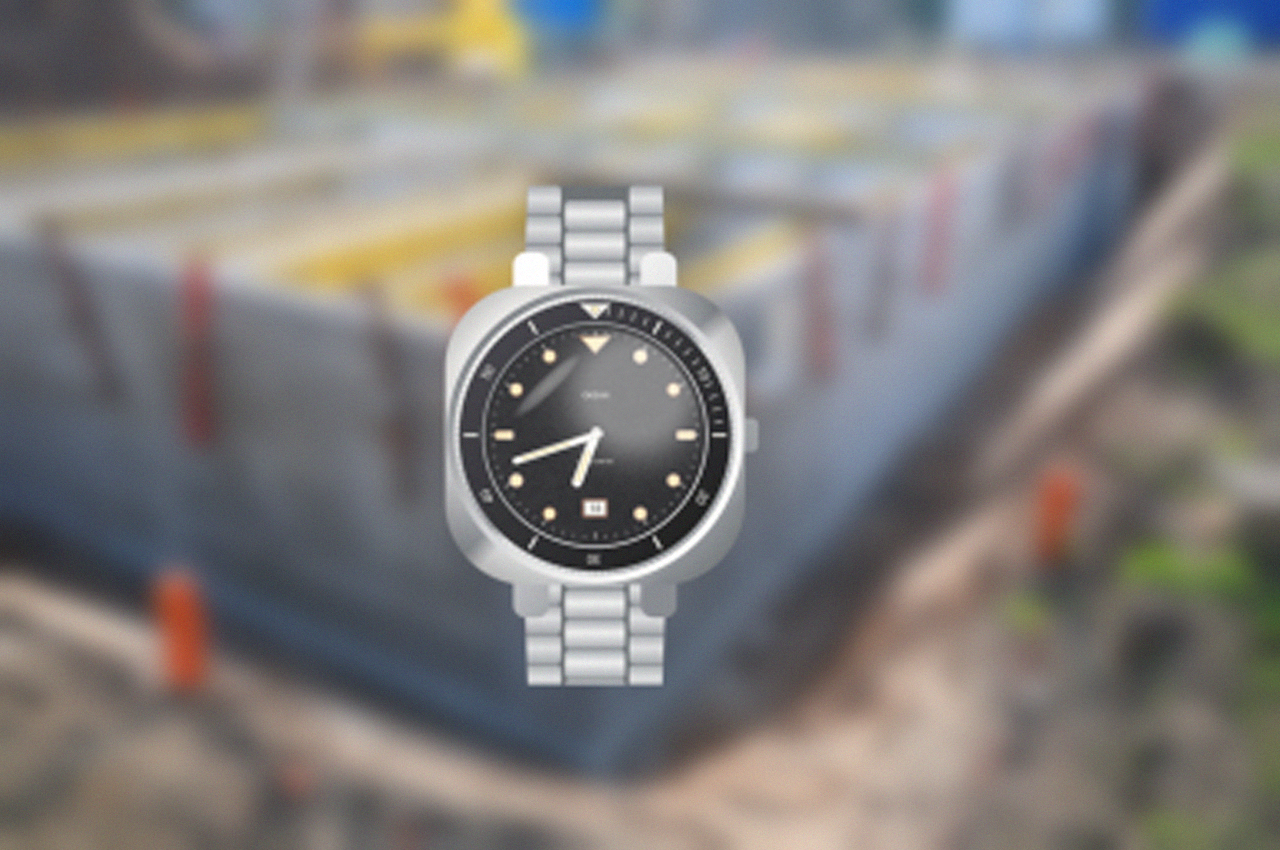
6:42
